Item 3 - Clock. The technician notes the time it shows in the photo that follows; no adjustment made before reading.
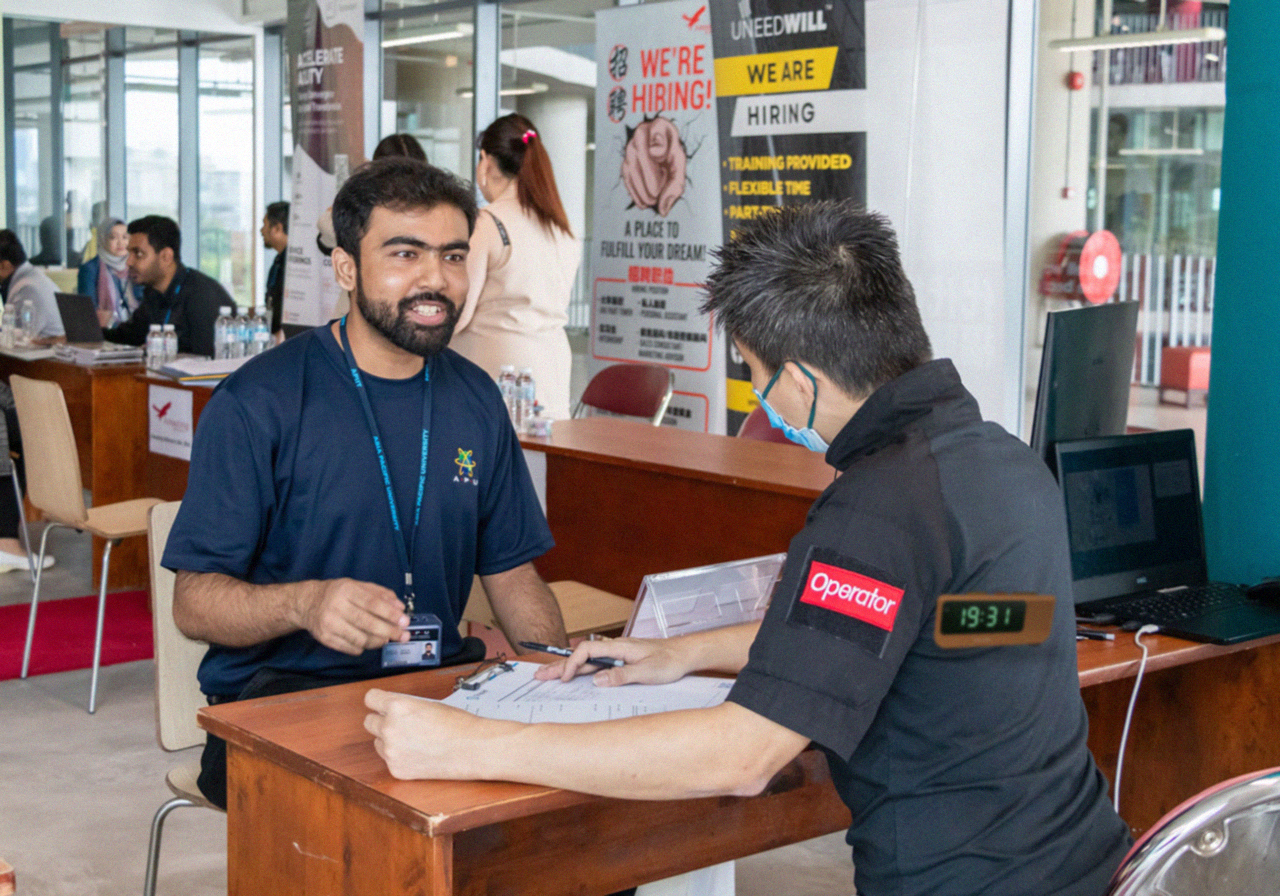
19:31
